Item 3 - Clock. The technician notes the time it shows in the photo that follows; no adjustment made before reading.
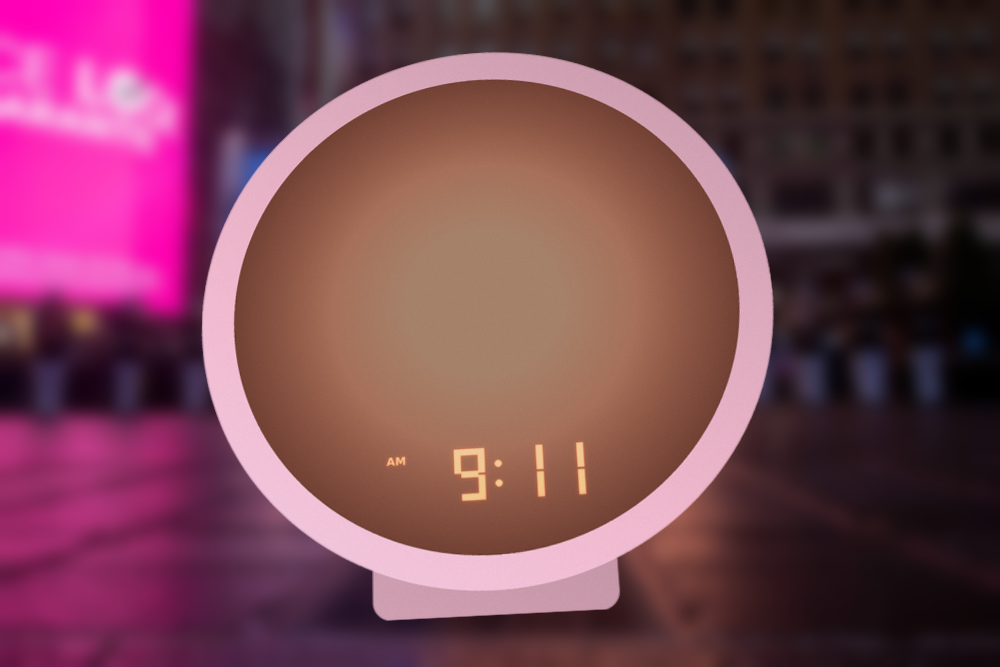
9:11
